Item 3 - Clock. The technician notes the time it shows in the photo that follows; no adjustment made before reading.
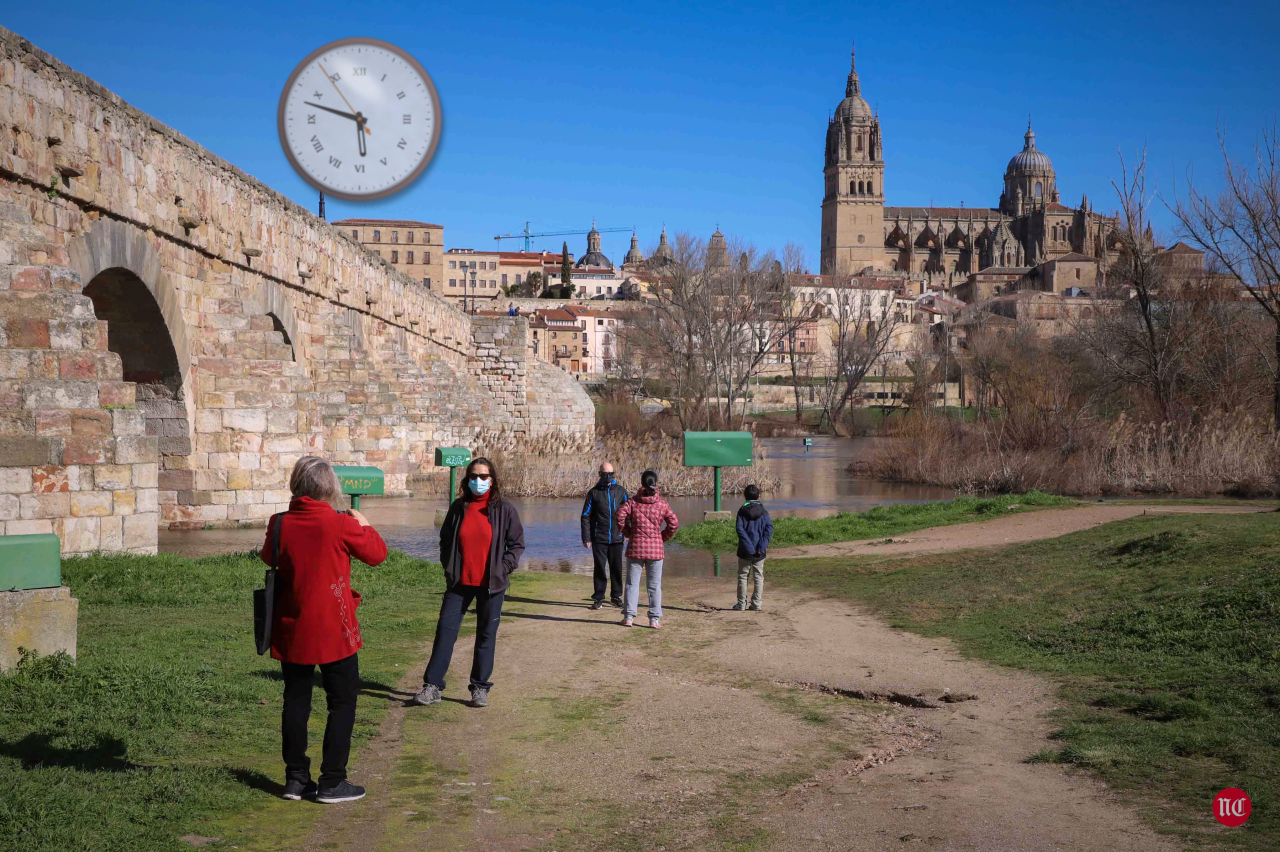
5:47:54
